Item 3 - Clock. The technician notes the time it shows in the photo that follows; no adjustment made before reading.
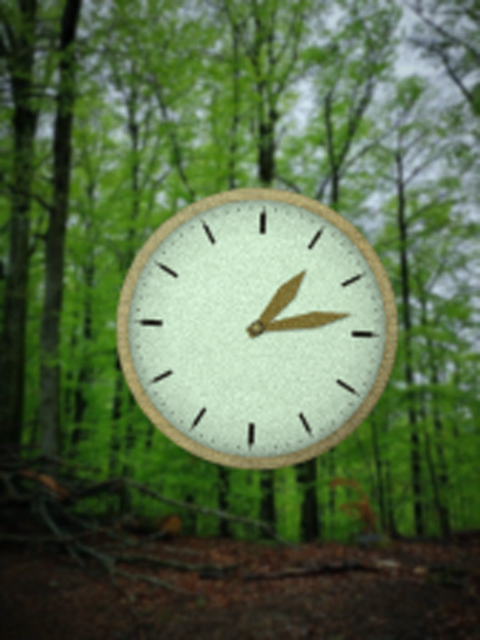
1:13
